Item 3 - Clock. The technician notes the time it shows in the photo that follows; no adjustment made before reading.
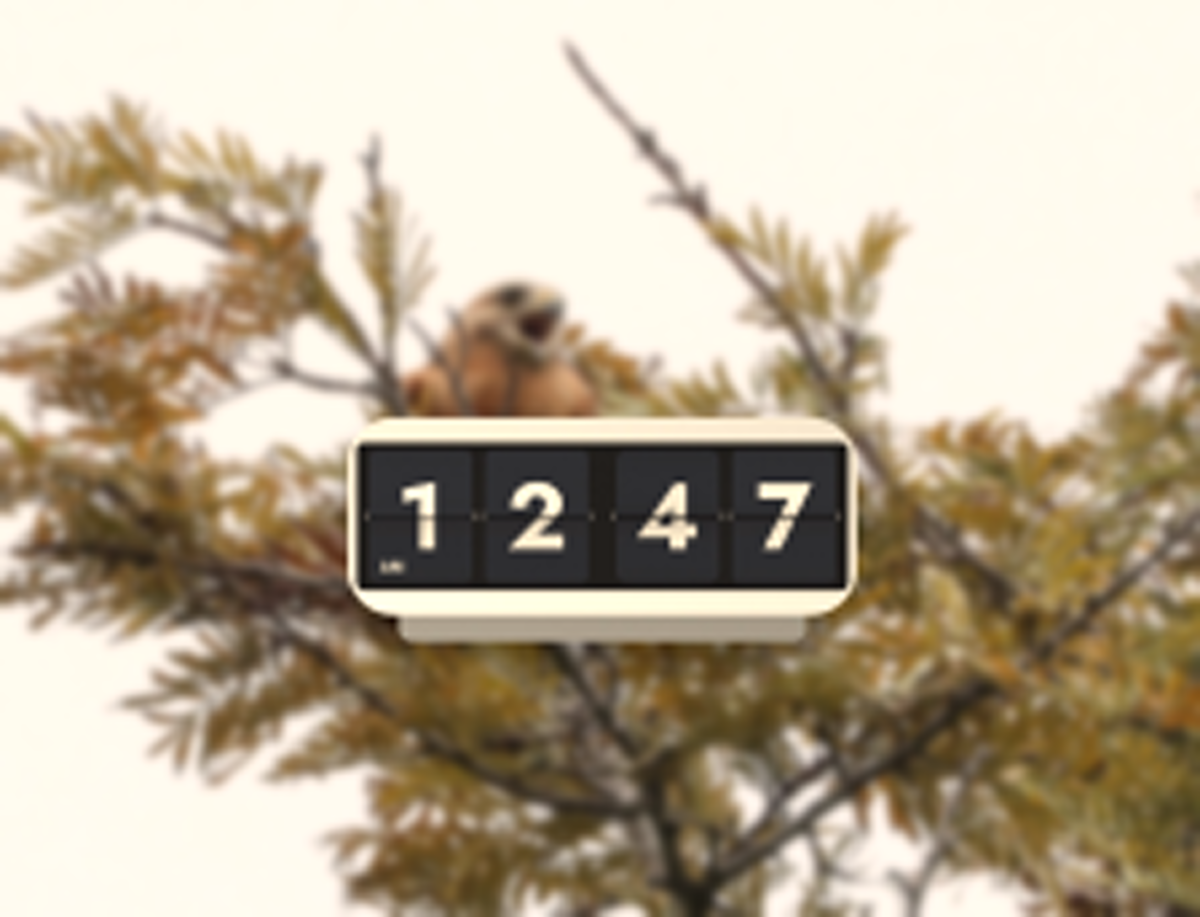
12:47
